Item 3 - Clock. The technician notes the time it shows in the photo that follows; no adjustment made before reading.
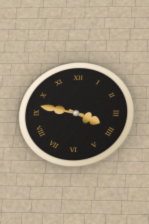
3:47
